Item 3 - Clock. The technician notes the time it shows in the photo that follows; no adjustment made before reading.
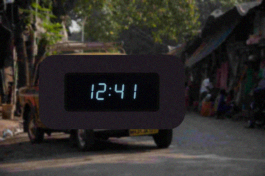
12:41
